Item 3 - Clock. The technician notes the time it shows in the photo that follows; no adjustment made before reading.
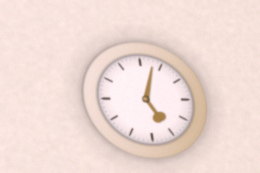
5:03
